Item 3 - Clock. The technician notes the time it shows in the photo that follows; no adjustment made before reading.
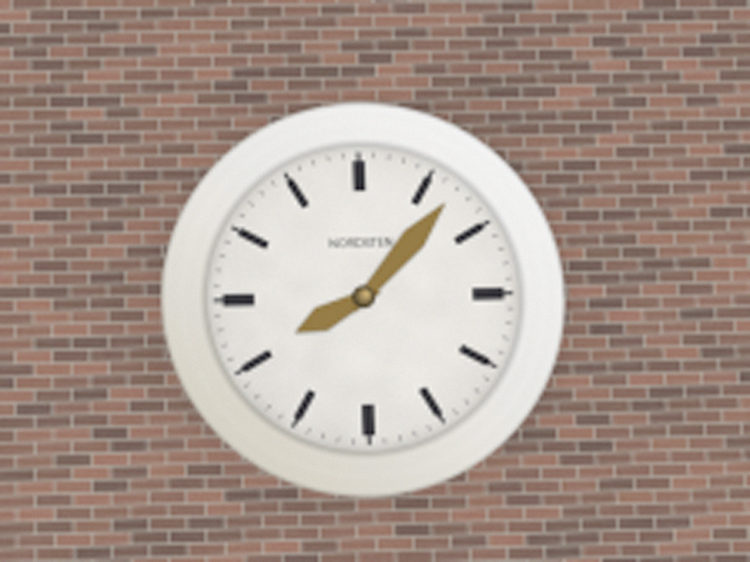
8:07
